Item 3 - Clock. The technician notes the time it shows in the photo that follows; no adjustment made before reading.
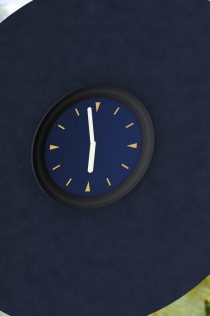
5:58
